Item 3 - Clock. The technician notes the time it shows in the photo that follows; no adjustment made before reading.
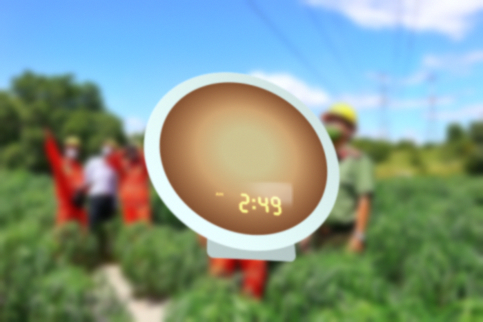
2:49
